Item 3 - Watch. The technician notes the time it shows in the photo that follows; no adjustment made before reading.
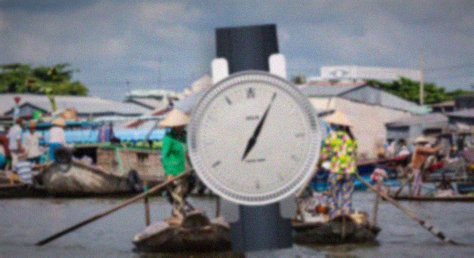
7:05
